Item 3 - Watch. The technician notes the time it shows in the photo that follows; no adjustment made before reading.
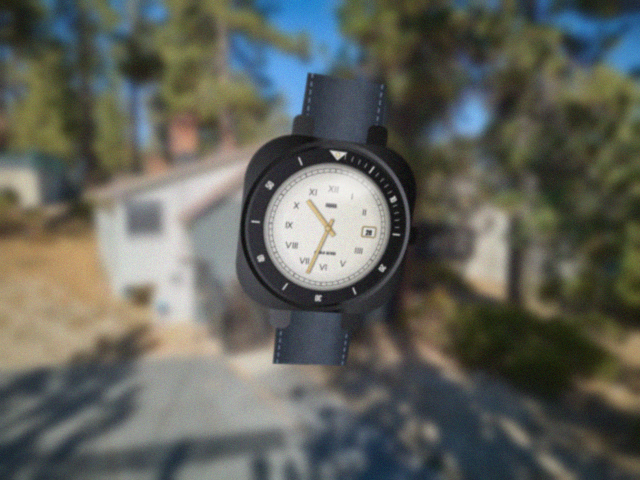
10:33
